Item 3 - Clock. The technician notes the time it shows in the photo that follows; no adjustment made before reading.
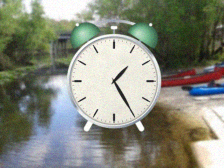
1:25
